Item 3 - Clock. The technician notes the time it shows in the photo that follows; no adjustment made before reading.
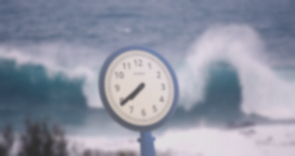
7:39
